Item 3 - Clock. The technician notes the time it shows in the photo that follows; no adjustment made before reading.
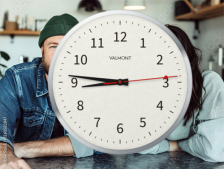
8:46:14
